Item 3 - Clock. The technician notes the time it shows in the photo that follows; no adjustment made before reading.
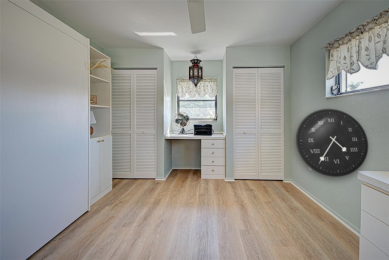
4:36
